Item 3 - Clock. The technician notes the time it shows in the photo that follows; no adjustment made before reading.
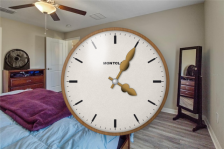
4:05
